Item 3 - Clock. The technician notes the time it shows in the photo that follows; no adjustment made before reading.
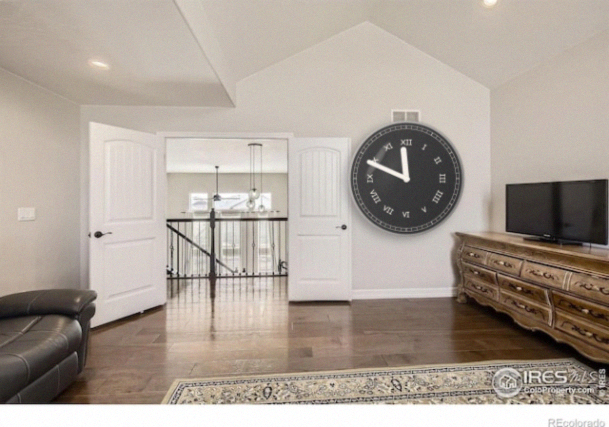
11:49
